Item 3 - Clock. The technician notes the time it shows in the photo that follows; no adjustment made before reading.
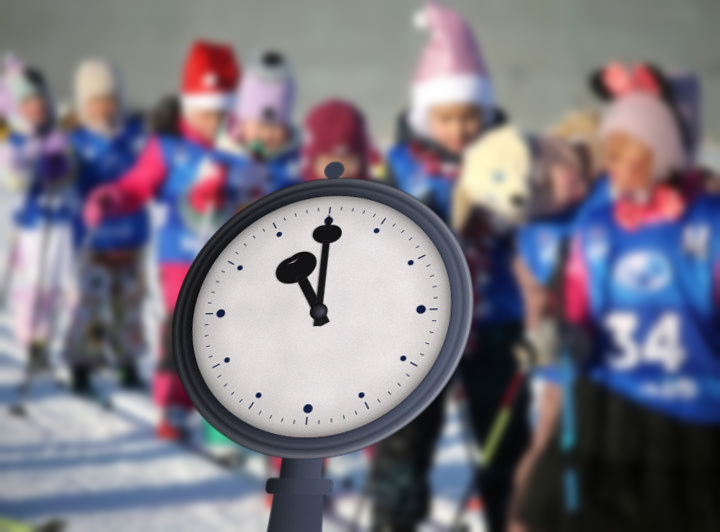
11:00
